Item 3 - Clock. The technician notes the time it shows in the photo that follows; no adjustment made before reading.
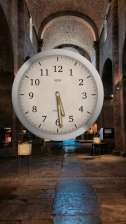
5:29
